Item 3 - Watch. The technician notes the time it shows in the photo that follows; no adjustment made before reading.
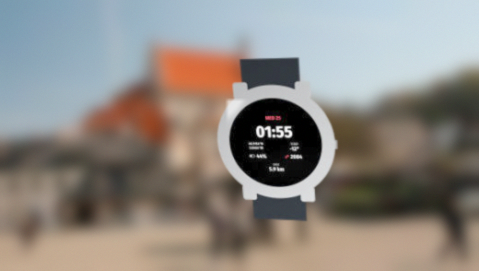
1:55
